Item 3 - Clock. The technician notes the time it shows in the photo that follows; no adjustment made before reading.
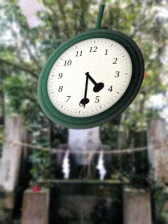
4:29
